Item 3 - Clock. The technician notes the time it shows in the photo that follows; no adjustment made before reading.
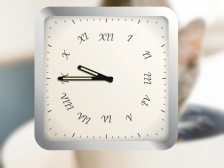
9:45
